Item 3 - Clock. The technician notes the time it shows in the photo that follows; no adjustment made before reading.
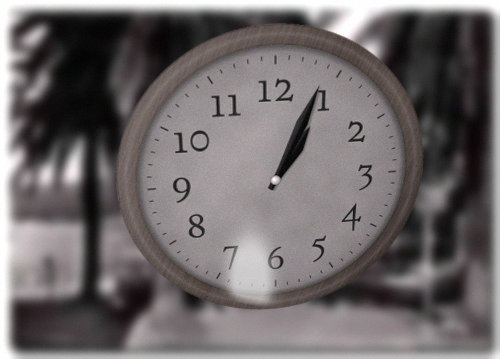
1:04
